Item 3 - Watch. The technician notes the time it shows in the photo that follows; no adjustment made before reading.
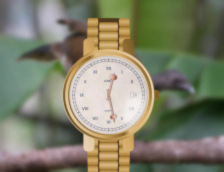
12:28
